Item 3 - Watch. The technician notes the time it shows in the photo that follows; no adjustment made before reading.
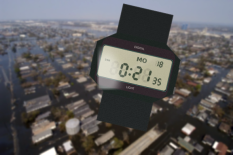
0:21:35
